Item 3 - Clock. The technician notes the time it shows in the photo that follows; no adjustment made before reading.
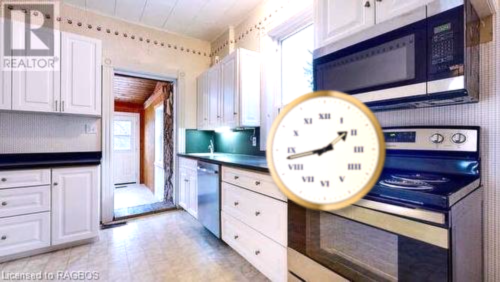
1:43
